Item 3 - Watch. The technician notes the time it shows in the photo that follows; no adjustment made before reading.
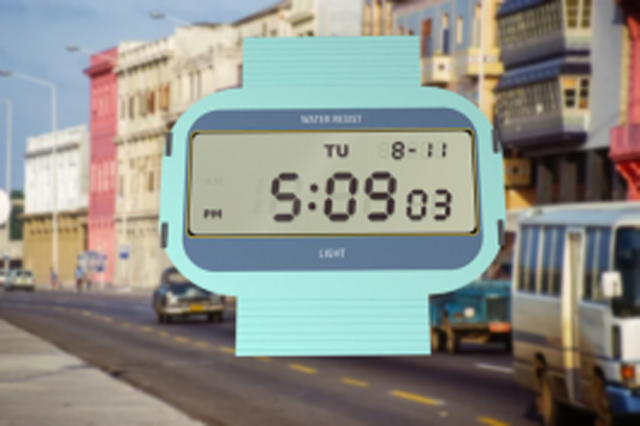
5:09:03
